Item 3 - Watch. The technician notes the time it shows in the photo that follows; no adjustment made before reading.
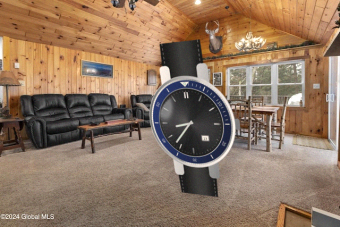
8:37
